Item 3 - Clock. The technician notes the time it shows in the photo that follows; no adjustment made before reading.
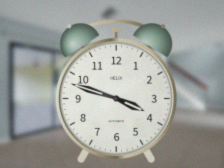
3:48
